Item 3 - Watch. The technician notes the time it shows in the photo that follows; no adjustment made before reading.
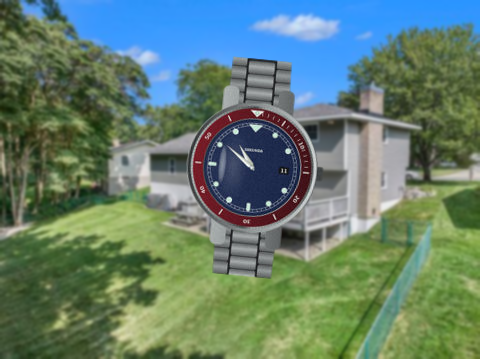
10:51
